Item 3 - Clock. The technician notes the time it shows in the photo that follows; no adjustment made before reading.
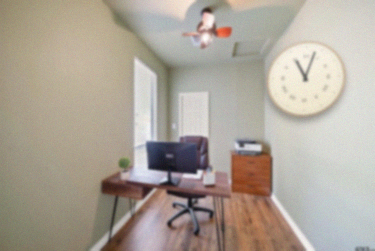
11:03
